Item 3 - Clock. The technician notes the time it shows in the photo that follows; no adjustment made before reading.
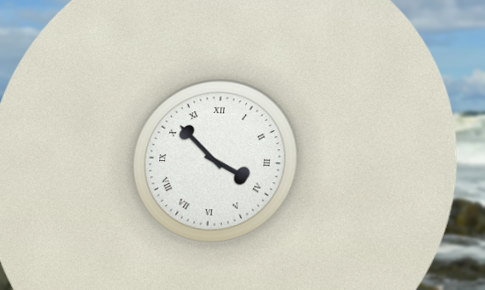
3:52
